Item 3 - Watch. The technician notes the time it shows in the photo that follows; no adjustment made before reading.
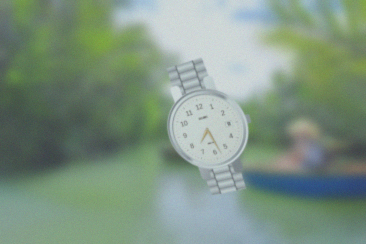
7:28
